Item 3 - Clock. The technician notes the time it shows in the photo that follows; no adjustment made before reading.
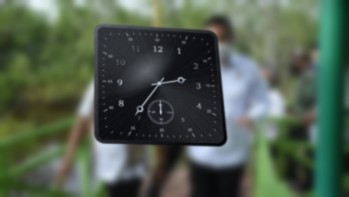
2:36
